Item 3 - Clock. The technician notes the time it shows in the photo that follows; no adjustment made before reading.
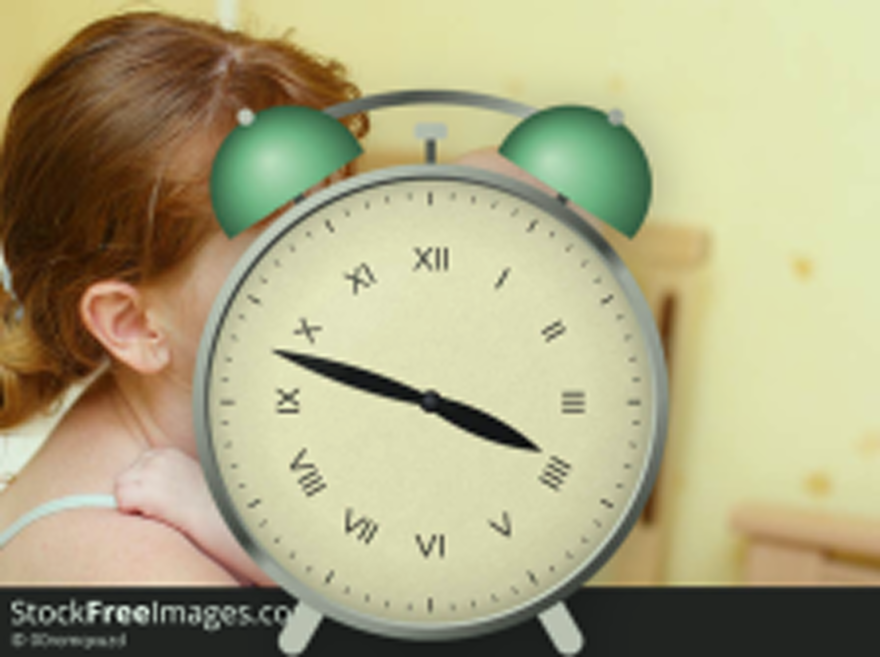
3:48
